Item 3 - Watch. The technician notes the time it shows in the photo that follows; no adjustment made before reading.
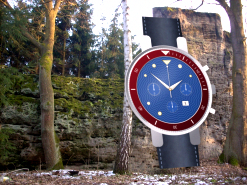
1:52
